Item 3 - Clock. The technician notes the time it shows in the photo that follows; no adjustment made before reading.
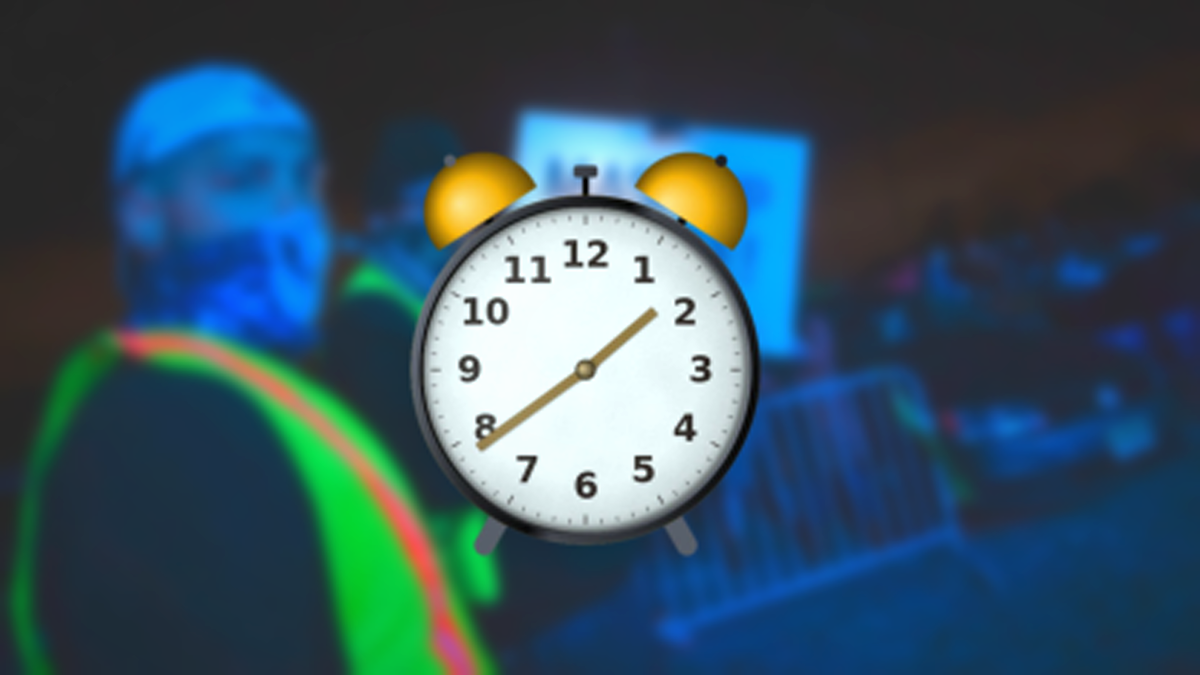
1:39
